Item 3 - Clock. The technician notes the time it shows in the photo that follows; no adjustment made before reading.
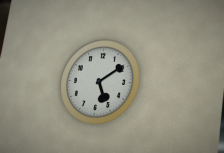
5:09
